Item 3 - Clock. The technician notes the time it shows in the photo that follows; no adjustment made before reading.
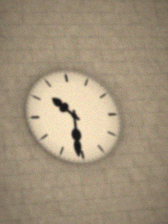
10:31
